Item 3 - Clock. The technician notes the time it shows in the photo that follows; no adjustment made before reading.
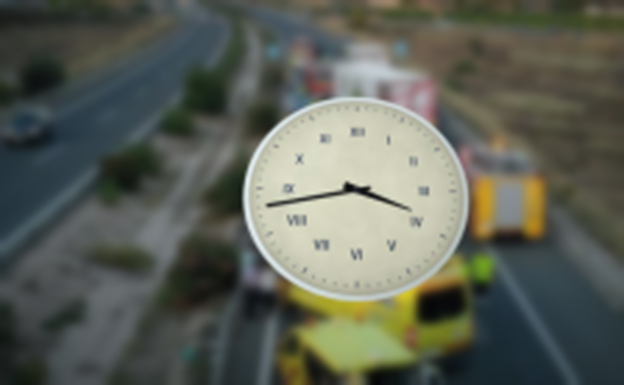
3:43
